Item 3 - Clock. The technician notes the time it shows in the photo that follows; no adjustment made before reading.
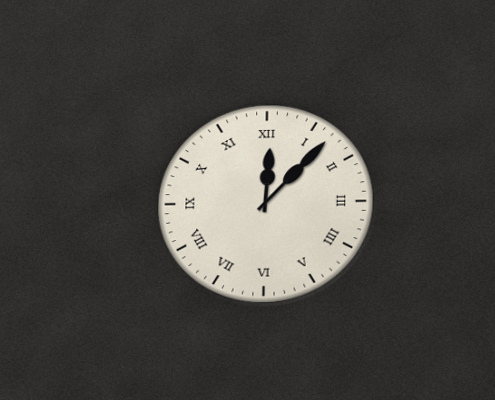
12:07
